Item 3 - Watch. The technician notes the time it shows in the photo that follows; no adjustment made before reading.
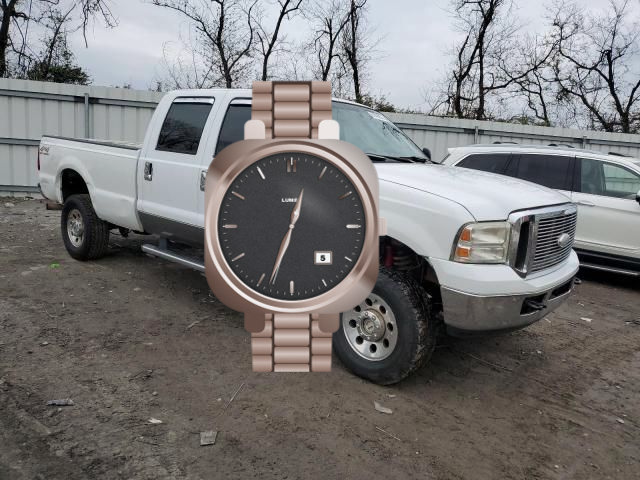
12:33:33
